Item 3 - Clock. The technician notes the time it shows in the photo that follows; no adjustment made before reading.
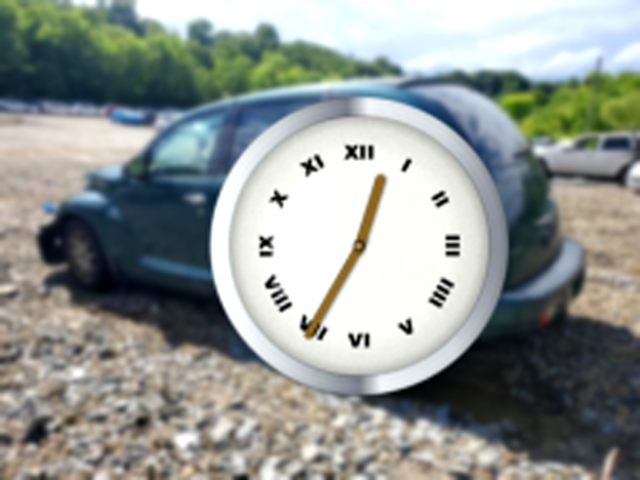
12:35
